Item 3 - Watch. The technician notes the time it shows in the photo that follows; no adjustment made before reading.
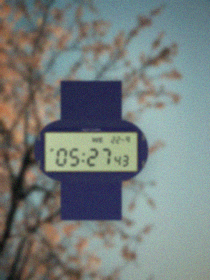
5:27:43
